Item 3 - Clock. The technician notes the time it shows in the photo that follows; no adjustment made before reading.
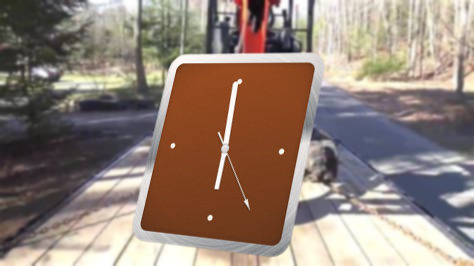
5:59:24
